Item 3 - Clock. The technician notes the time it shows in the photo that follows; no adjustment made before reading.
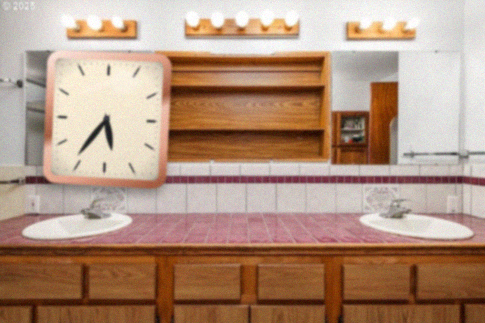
5:36
